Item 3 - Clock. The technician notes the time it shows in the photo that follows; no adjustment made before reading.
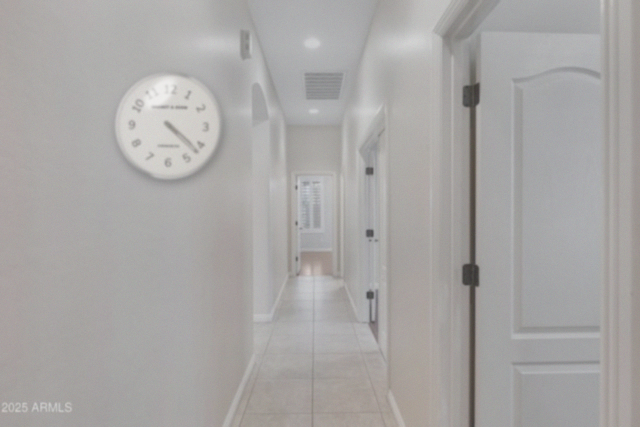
4:22
